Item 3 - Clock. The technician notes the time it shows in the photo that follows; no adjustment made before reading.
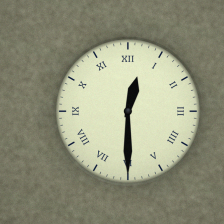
12:30
